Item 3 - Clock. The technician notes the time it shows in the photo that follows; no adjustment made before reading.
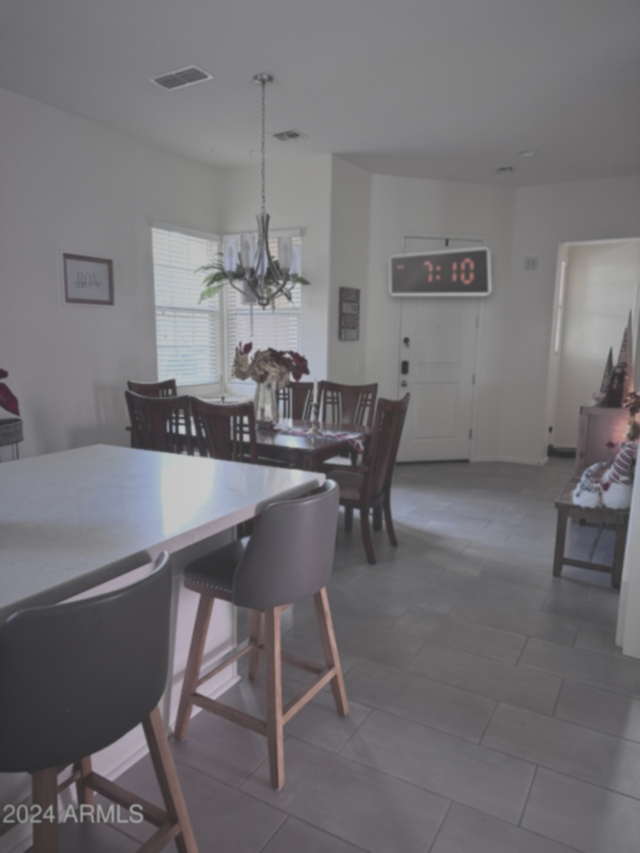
7:10
